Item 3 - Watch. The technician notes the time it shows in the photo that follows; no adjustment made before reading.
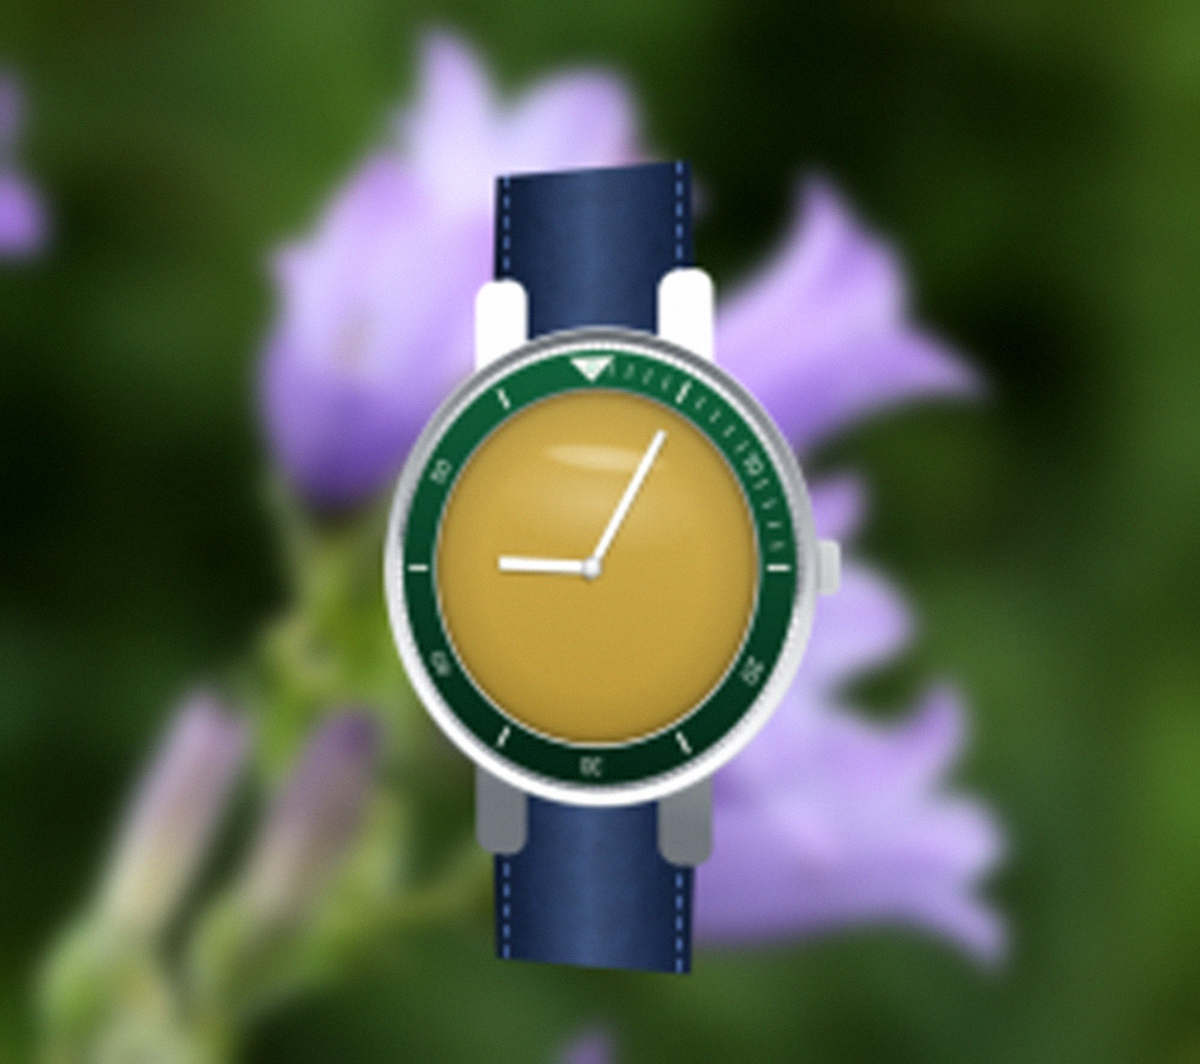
9:05
